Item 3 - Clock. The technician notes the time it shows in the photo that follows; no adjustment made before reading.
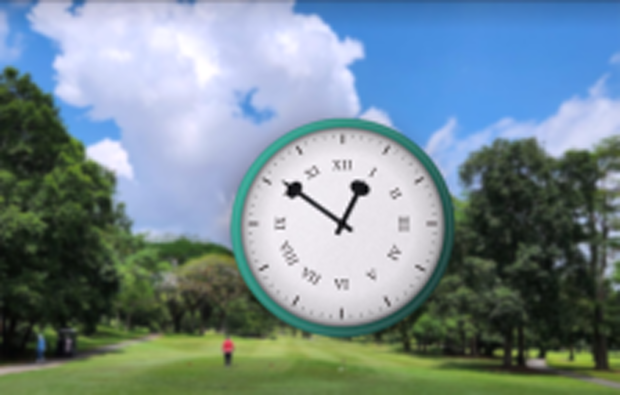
12:51
